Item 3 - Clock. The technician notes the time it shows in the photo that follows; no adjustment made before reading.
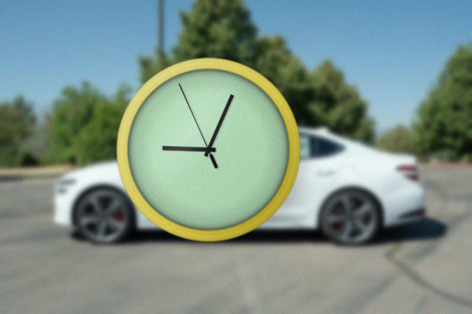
9:03:56
